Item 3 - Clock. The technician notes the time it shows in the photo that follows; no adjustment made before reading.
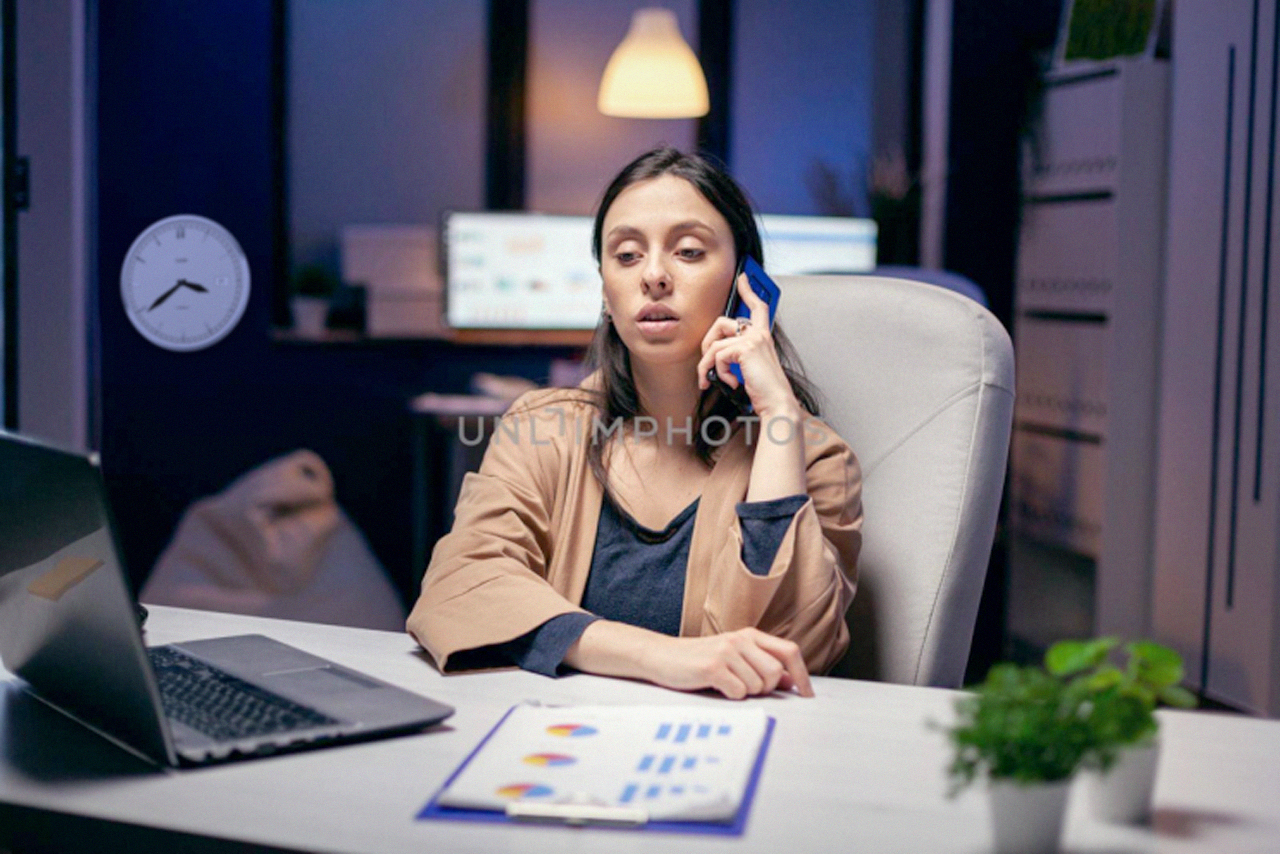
3:39
